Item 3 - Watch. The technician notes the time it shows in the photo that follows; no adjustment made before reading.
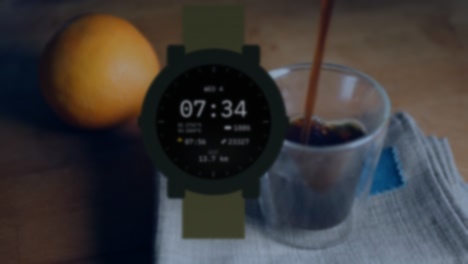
7:34
